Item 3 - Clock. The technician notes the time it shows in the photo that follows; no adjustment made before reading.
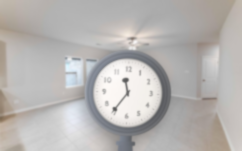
11:36
